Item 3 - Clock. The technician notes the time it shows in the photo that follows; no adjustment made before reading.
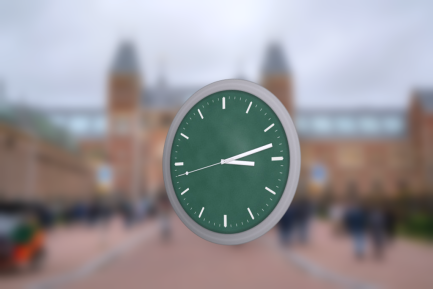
3:12:43
